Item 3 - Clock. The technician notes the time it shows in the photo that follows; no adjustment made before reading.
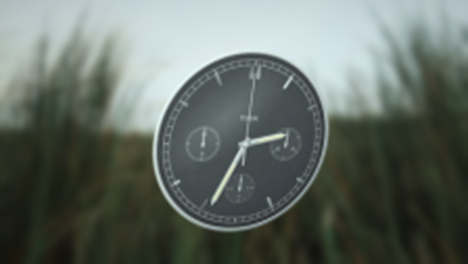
2:34
